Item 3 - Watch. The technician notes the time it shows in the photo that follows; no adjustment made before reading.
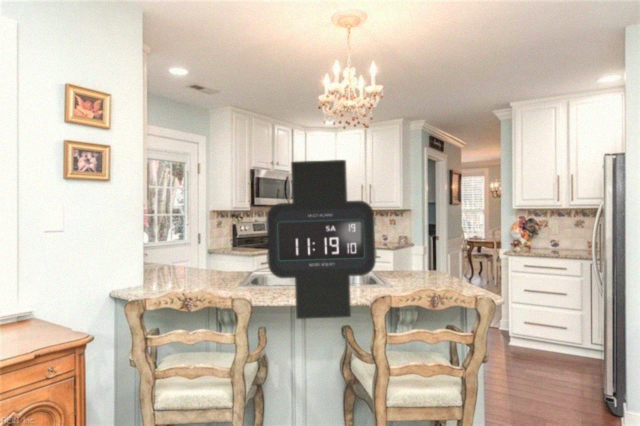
11:19:10
